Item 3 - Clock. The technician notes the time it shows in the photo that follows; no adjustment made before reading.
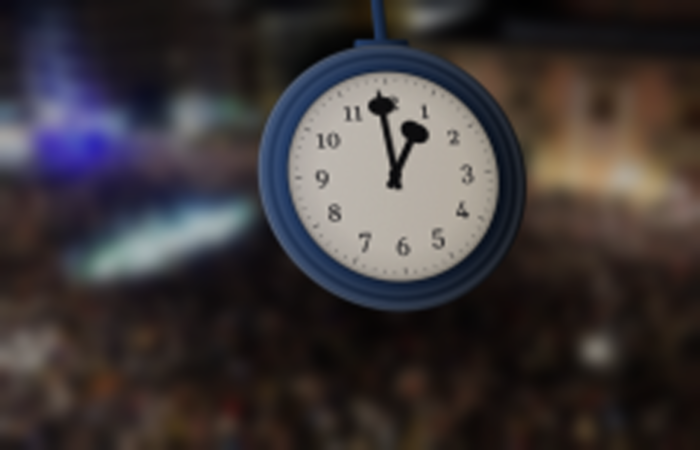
12:59
